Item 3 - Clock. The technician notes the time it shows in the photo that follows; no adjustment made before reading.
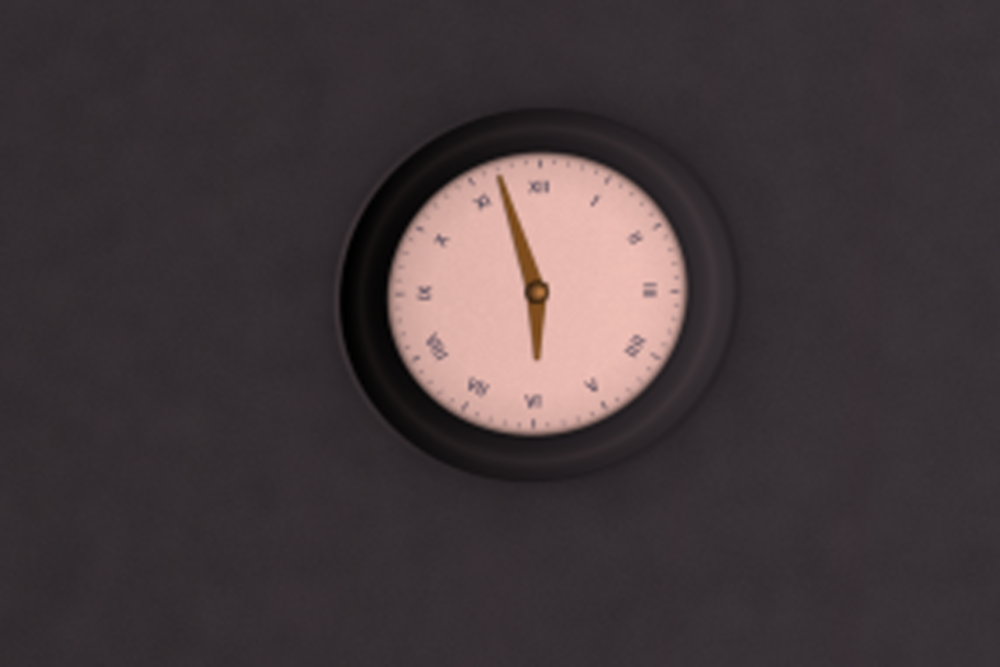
5:57
